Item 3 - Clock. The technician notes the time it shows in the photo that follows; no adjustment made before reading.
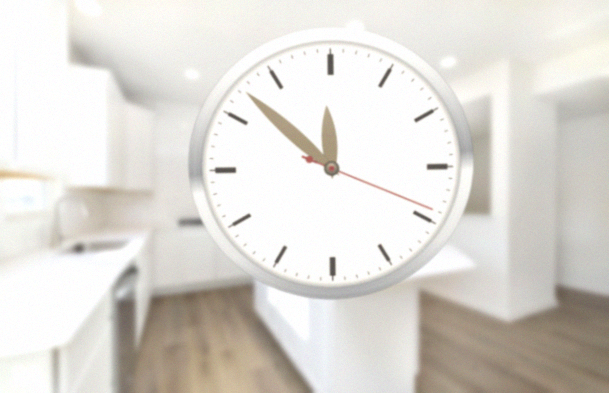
11:52:19
